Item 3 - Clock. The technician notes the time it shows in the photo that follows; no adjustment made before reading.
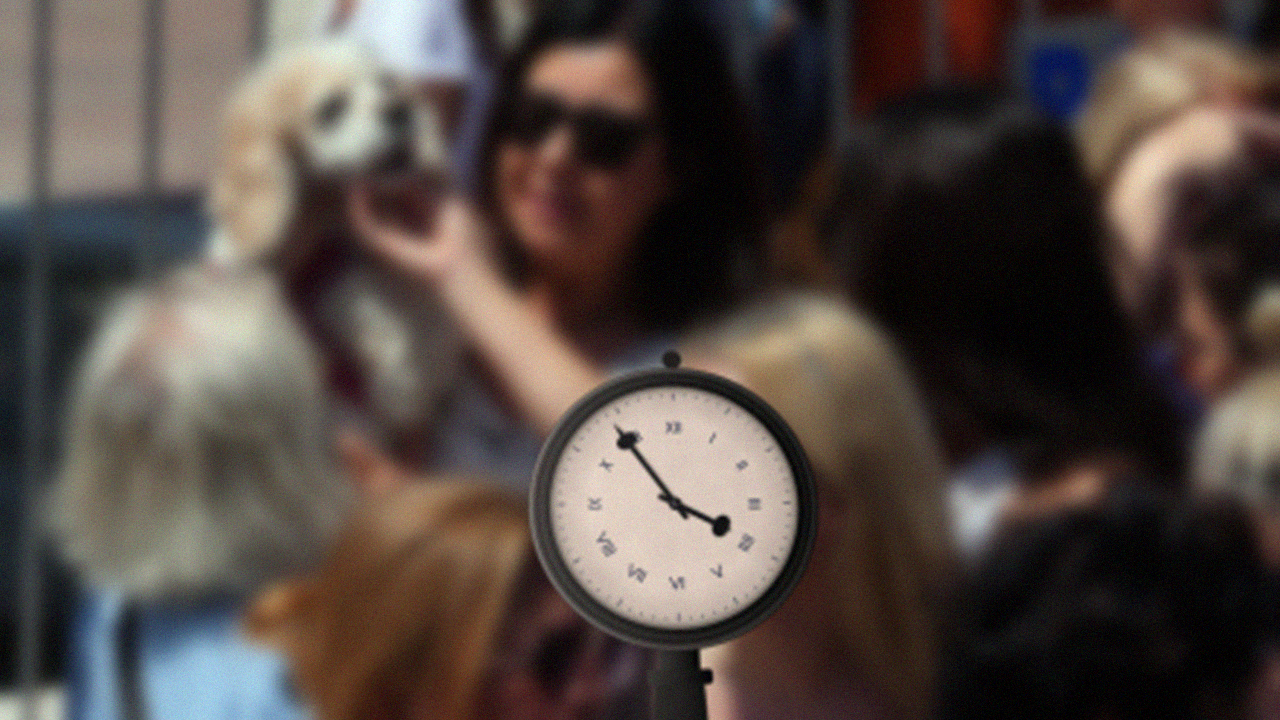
3:54
